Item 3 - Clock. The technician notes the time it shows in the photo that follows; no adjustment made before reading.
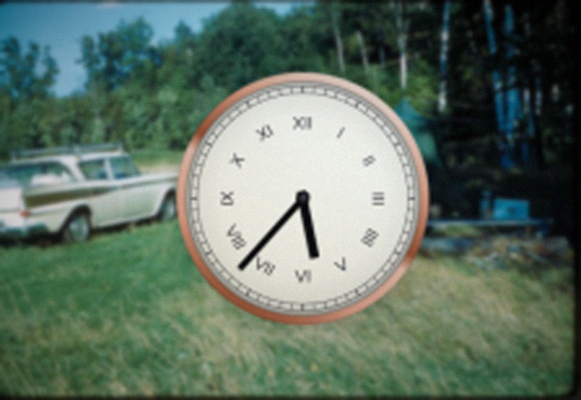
5:37
